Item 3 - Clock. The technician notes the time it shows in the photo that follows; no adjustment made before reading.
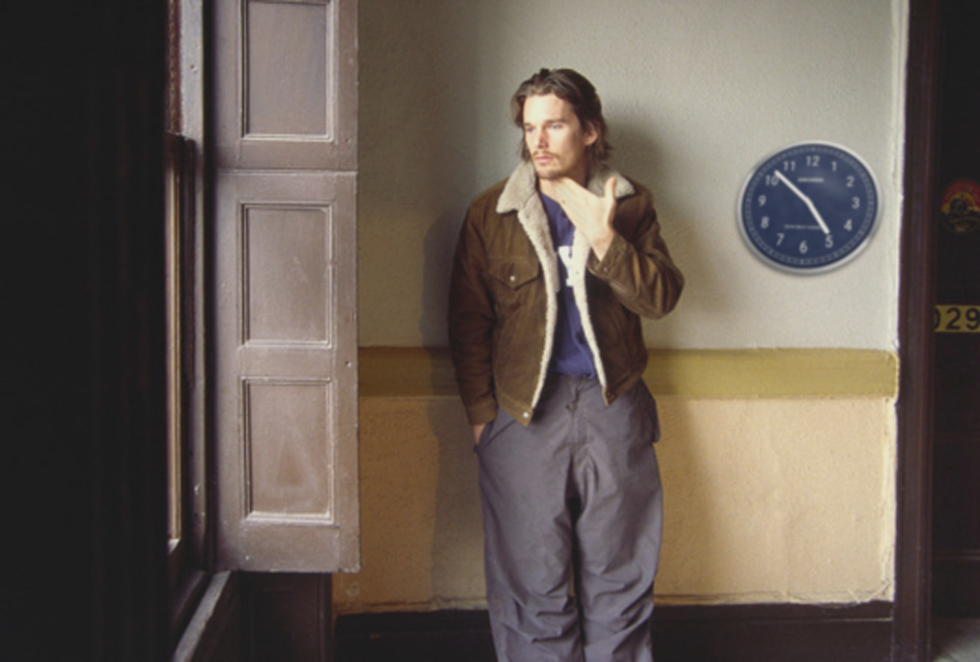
4:52
